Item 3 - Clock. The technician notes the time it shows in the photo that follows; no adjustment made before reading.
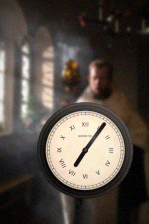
7:06
